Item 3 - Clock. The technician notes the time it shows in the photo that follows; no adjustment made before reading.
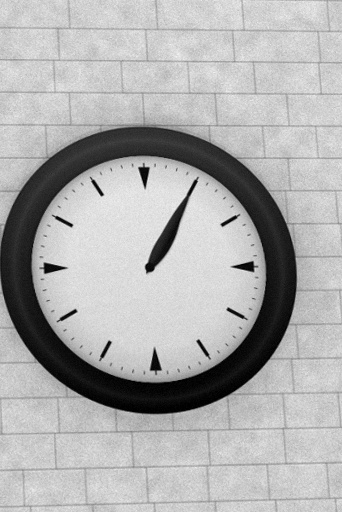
1:05
